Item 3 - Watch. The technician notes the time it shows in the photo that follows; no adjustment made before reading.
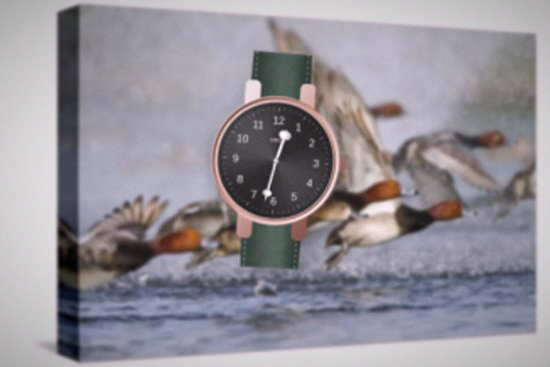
12:32
